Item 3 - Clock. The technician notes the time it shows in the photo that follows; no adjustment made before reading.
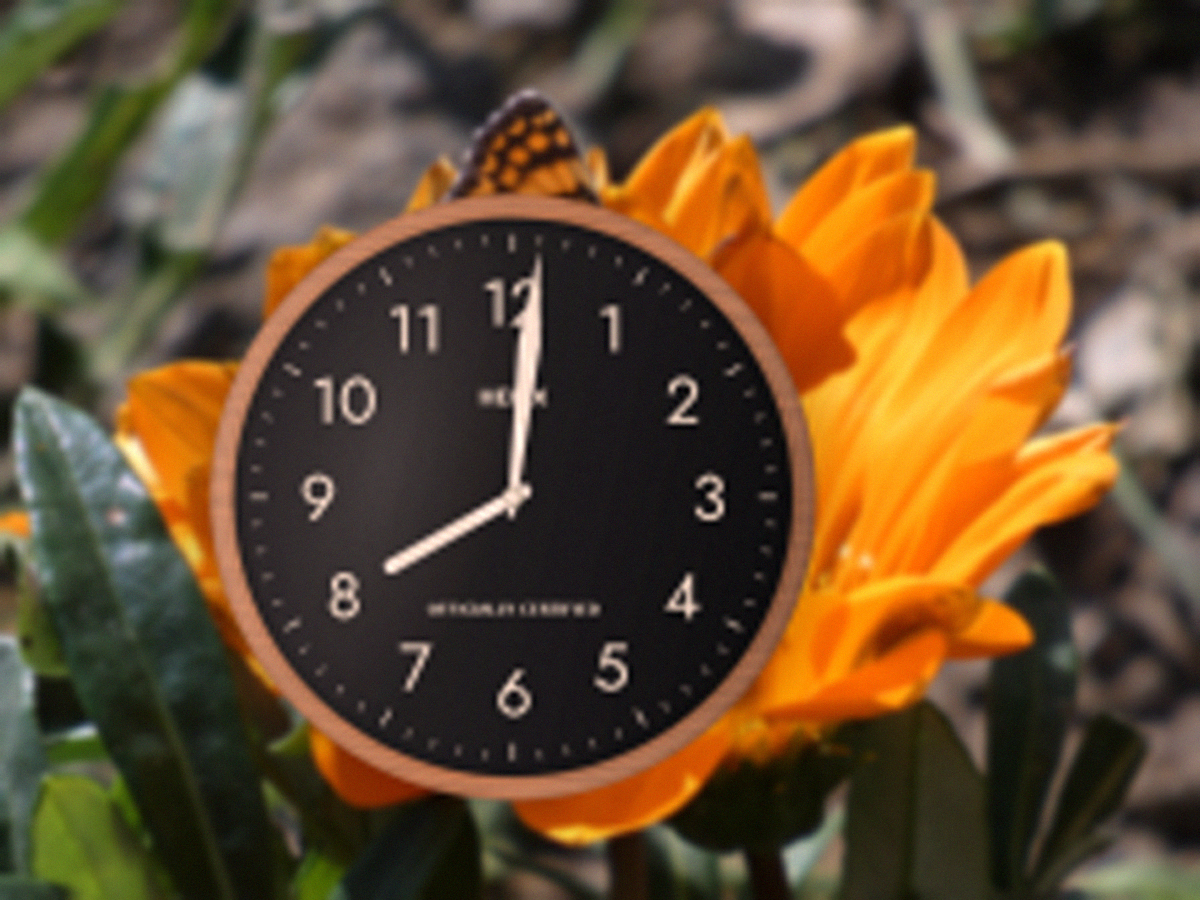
8:01
